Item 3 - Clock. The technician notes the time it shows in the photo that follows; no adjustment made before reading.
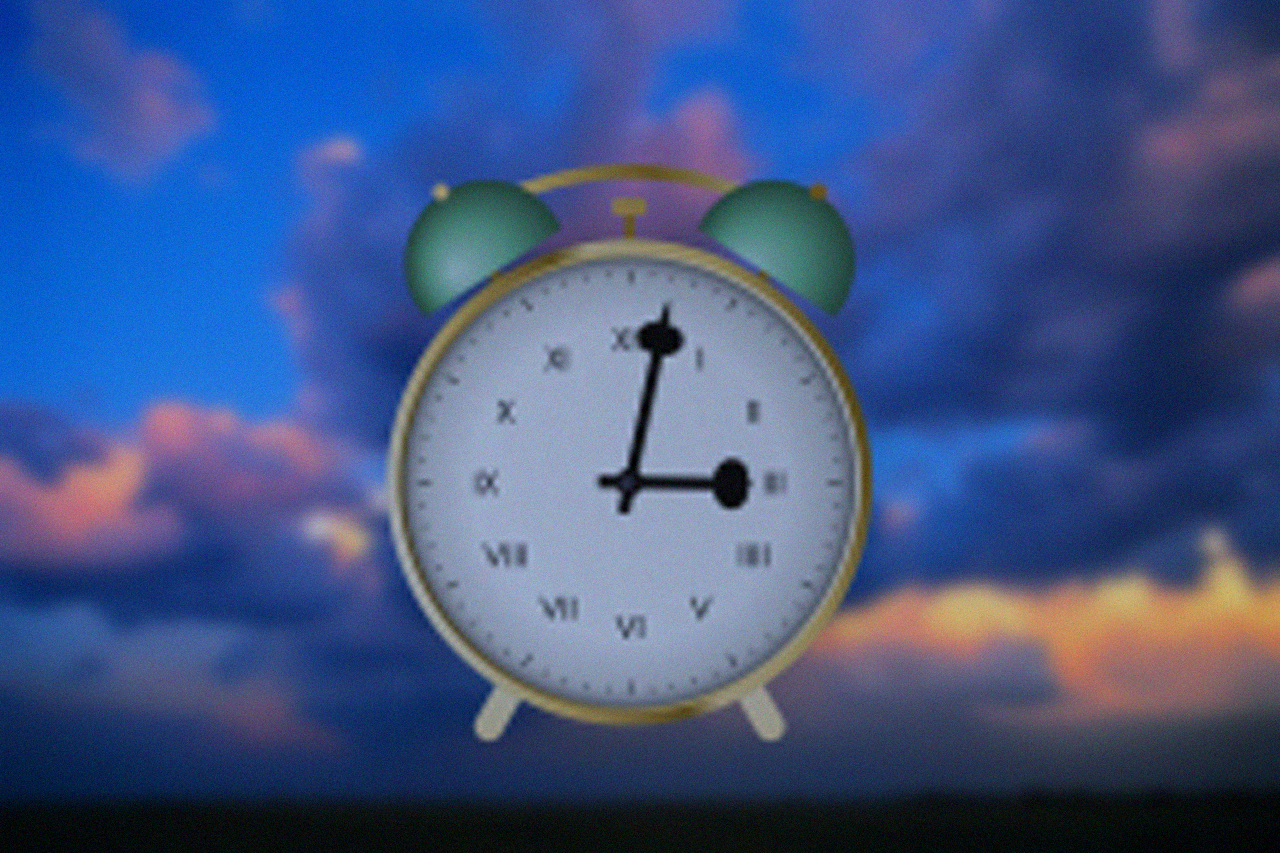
3:02
